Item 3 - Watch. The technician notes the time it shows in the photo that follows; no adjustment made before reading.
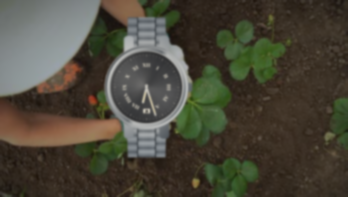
6:27
